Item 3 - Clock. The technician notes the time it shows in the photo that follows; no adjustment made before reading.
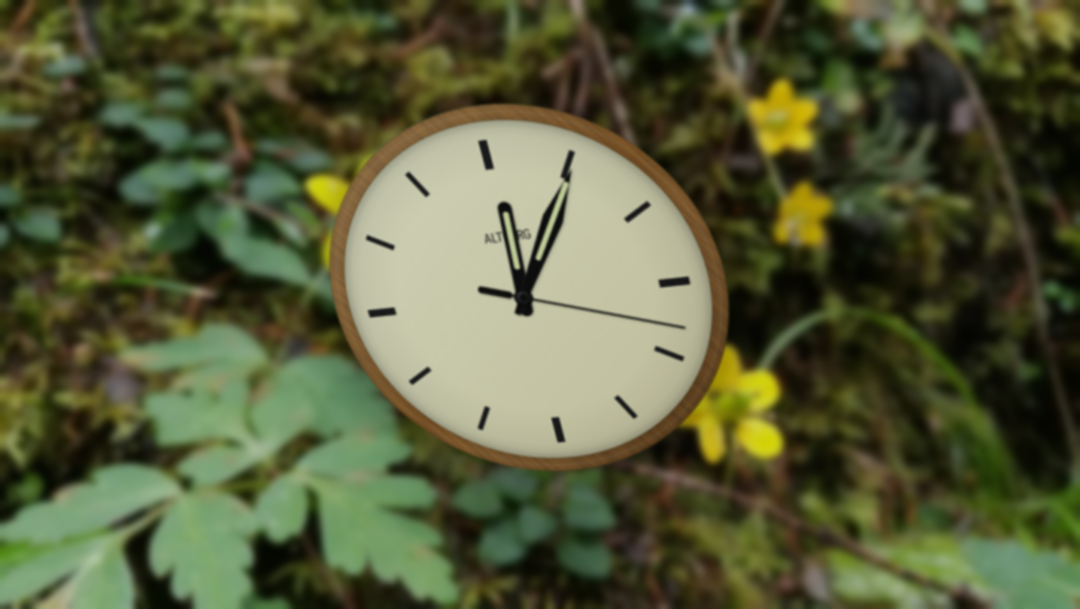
12:05:18
